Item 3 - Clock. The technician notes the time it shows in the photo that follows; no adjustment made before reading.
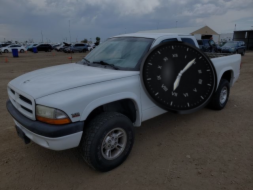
7:09
